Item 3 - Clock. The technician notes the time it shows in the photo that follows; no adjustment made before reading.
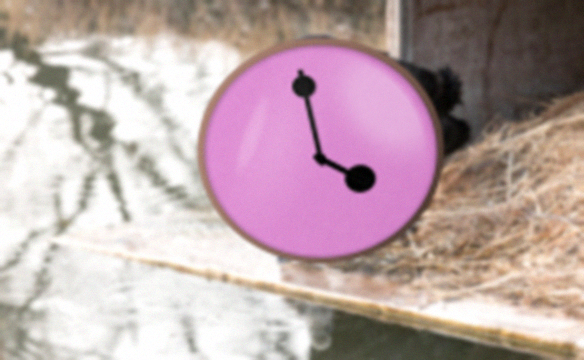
3:58
